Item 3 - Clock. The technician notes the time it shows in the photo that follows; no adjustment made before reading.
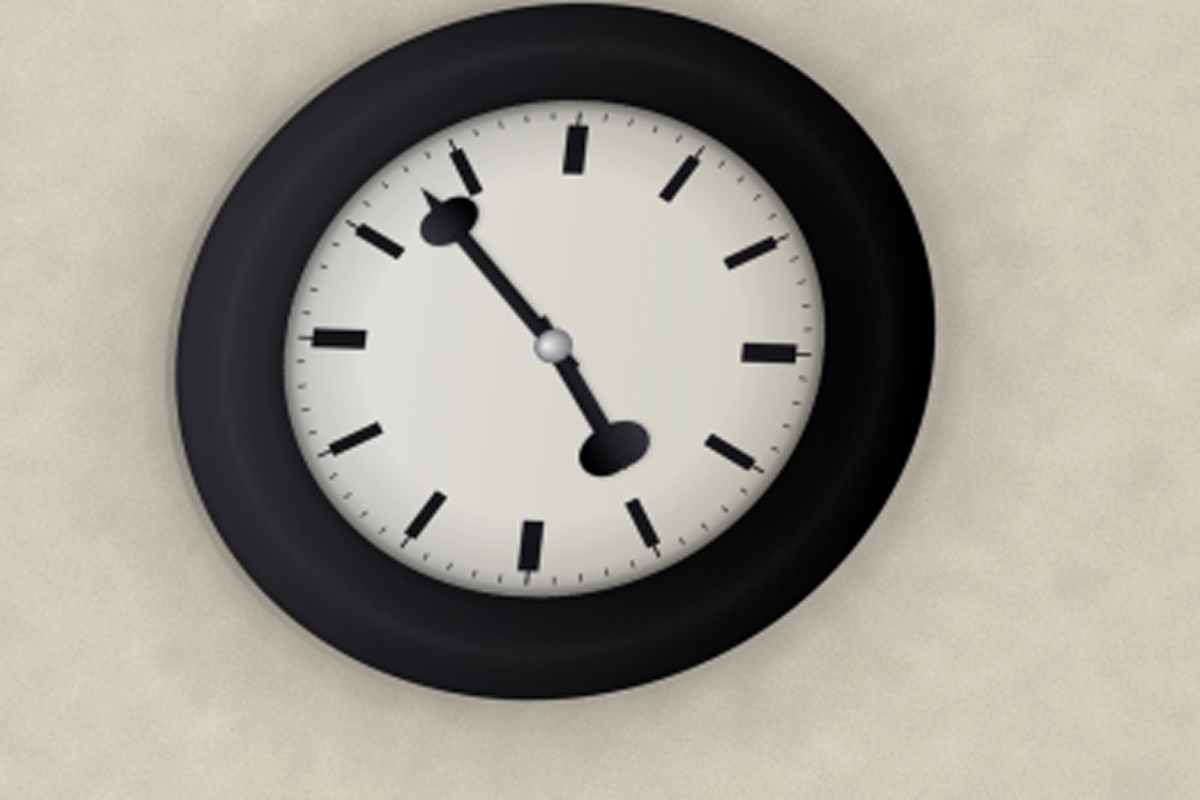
4:53
